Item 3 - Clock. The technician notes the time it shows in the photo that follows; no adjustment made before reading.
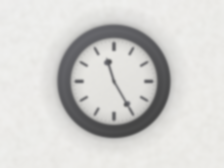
11:25
